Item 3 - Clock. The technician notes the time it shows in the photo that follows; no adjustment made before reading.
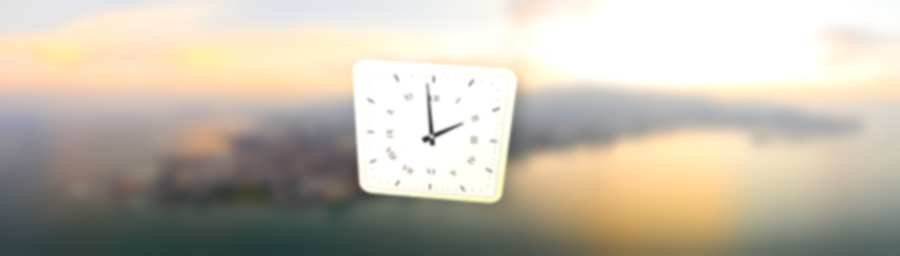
1:59
